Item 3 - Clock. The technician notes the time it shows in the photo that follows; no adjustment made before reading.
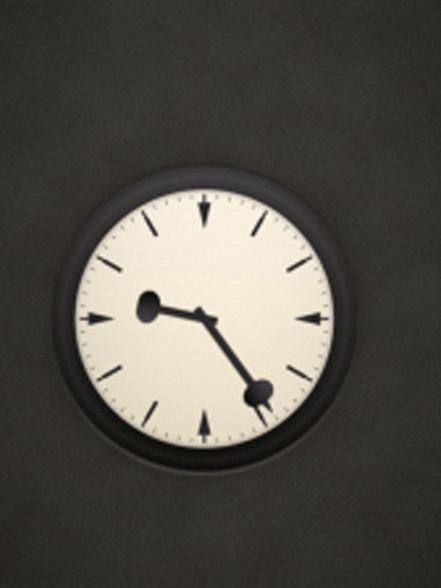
9:24
